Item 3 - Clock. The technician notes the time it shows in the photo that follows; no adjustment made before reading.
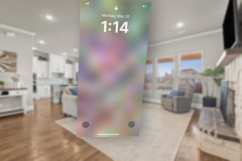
1:14
